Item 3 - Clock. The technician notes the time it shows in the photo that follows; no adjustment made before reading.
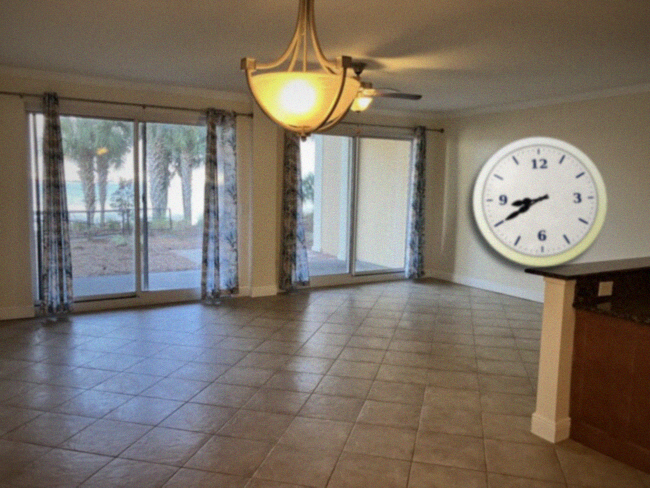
8:40
